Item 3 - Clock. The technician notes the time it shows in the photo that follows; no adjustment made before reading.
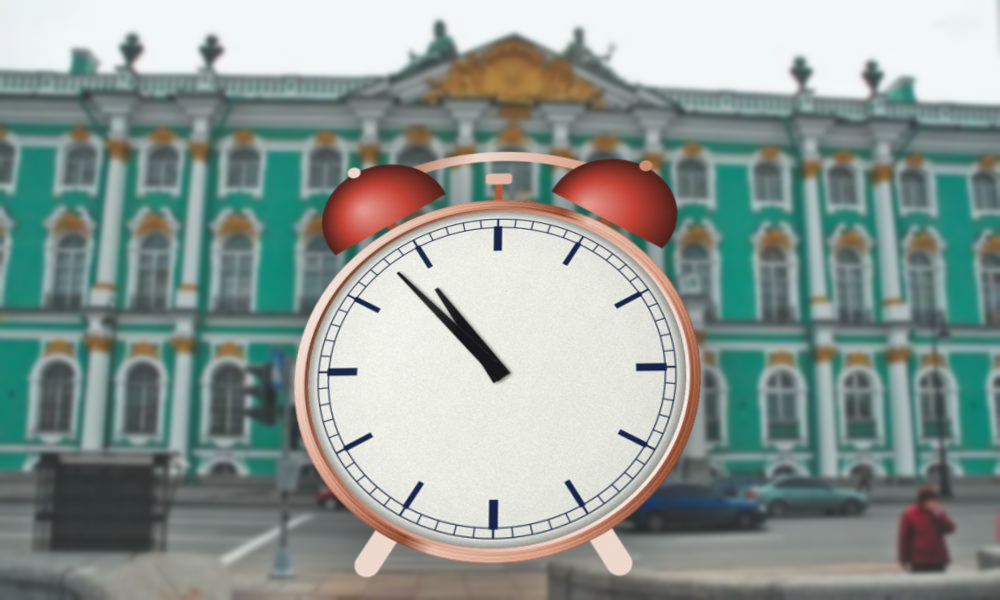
10:53
